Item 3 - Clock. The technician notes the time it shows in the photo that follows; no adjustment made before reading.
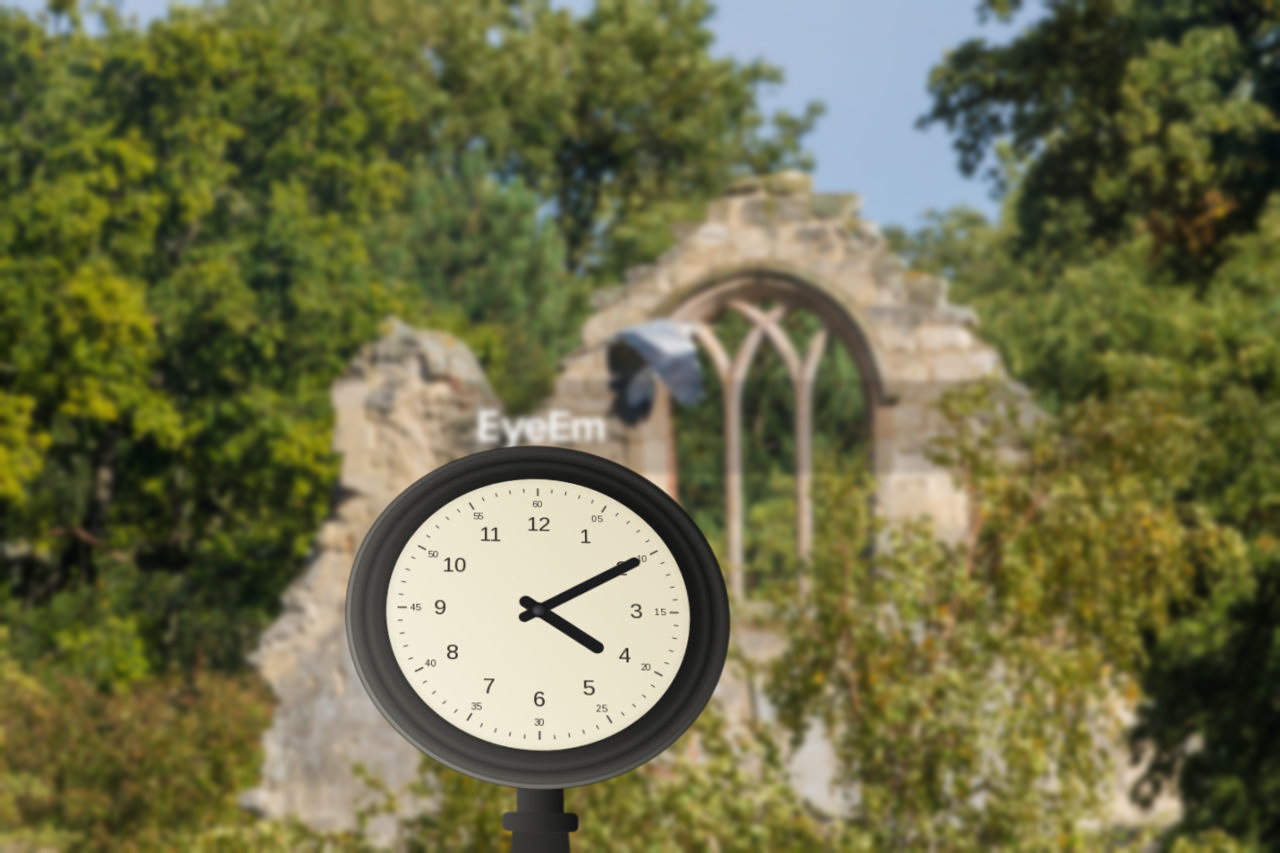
4:10
